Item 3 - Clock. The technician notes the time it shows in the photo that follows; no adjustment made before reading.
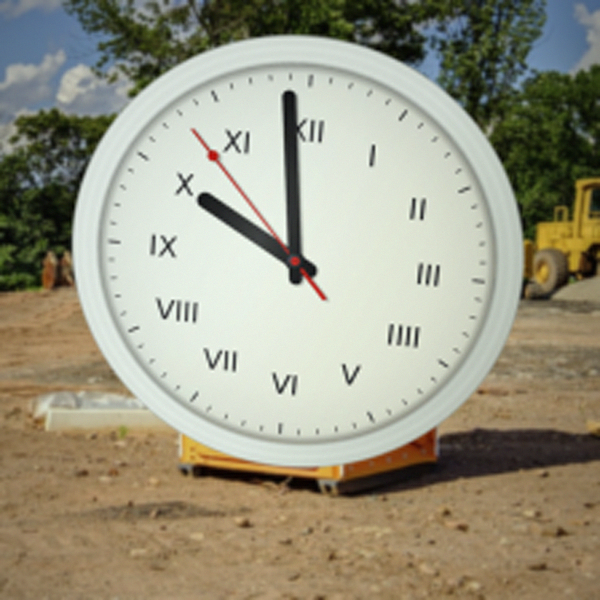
9:58:53
